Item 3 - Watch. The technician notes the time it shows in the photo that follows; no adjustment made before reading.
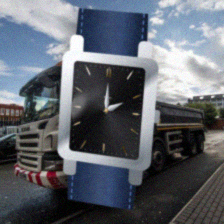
2:00
